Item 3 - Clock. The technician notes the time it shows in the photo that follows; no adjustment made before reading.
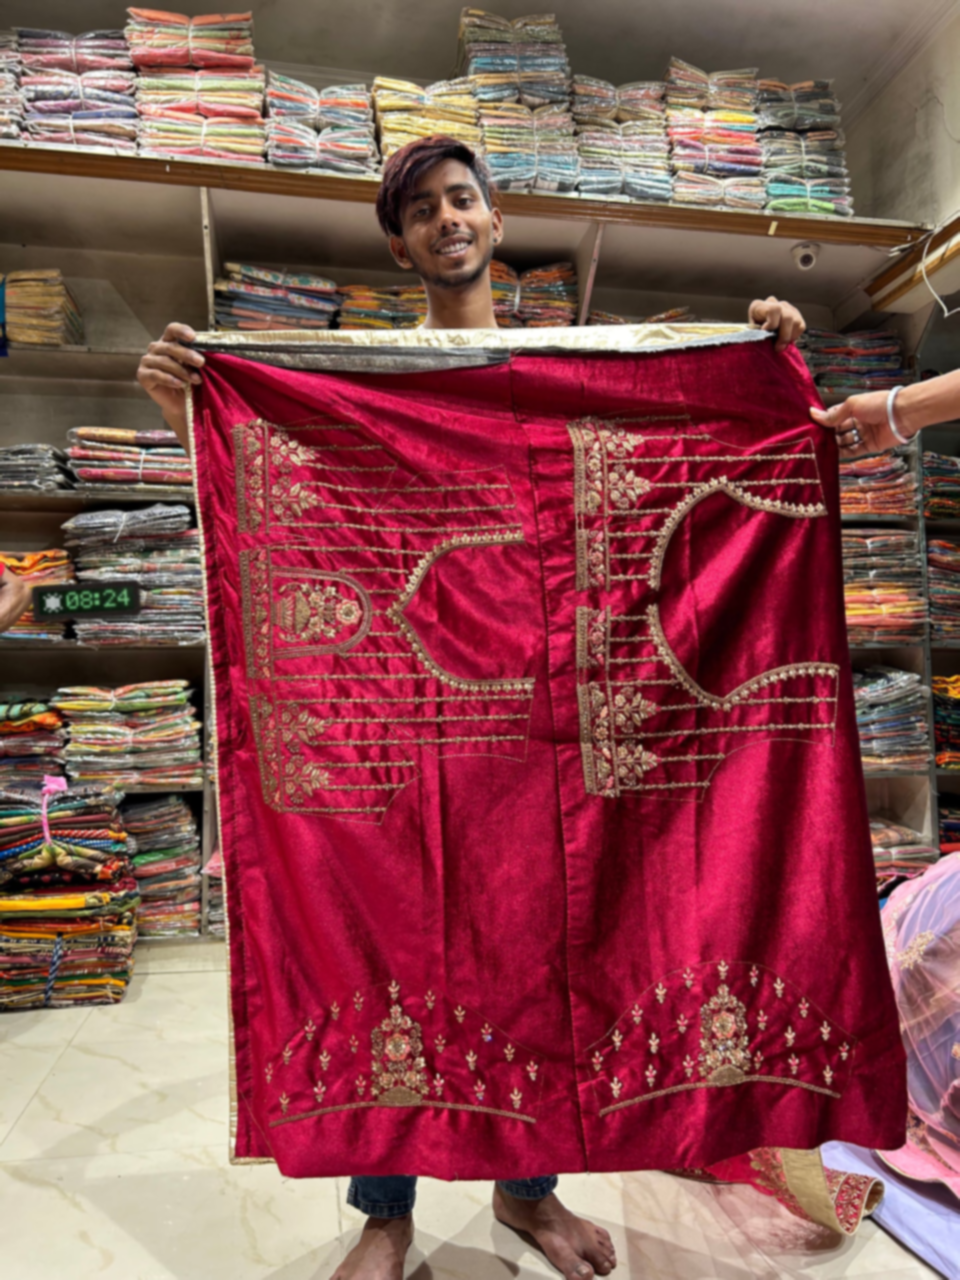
8:24
